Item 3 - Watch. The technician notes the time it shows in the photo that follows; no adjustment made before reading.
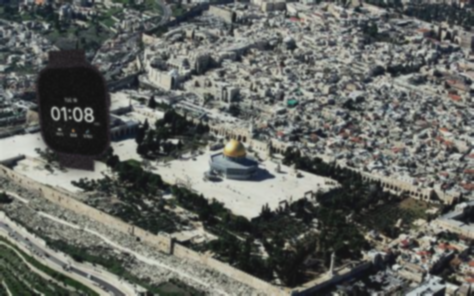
1:08
